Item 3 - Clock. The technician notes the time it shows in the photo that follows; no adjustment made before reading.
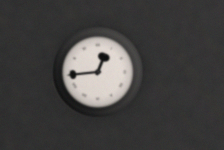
12:44
